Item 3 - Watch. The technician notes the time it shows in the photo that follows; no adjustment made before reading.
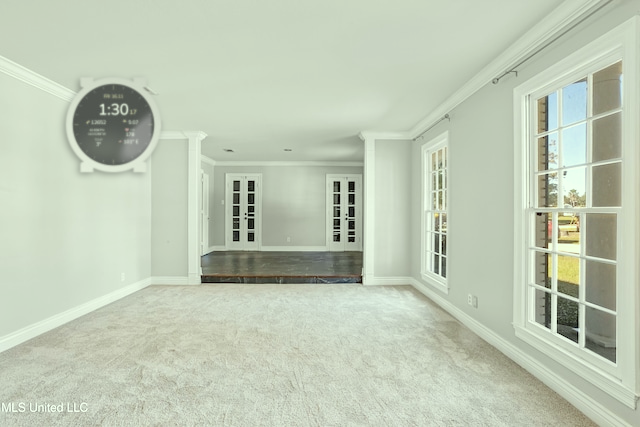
1:30
